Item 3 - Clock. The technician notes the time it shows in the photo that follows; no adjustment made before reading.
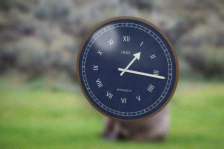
1:16
